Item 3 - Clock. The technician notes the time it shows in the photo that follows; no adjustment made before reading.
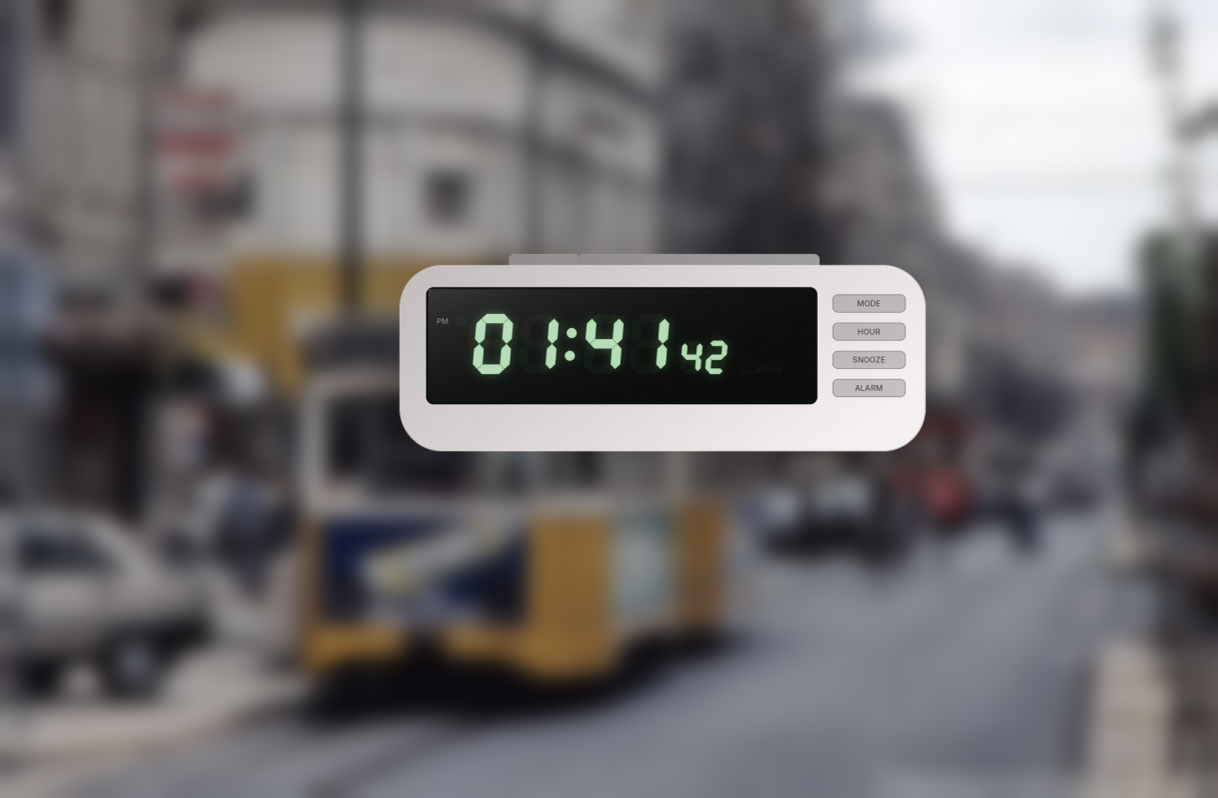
1:41:42
